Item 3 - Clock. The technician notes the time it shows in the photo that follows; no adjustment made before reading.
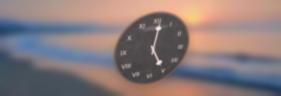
5:01
